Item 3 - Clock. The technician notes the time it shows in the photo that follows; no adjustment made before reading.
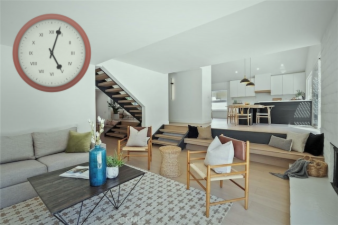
5:03
